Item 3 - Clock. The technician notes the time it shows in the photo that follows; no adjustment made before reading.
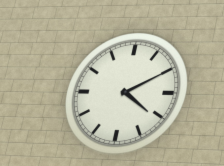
4:10
